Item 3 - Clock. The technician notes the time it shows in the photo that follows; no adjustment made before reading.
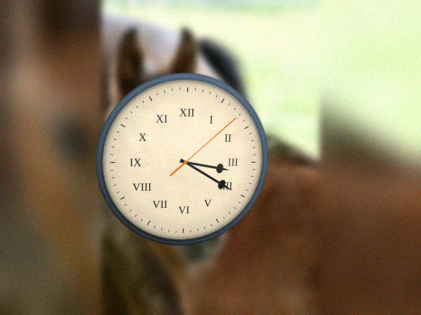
3:20:08
